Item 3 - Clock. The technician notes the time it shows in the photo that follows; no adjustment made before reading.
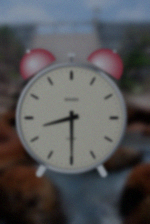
8:30
